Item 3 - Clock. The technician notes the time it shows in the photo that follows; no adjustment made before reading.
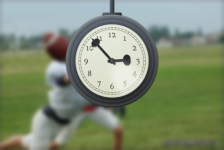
2:53
